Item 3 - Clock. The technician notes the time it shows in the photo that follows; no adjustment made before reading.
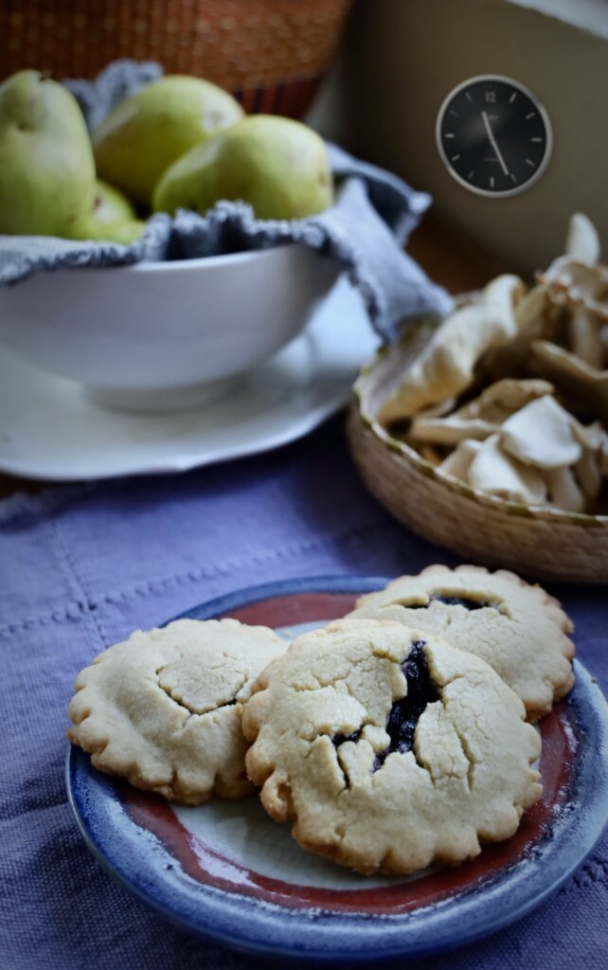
11:26
